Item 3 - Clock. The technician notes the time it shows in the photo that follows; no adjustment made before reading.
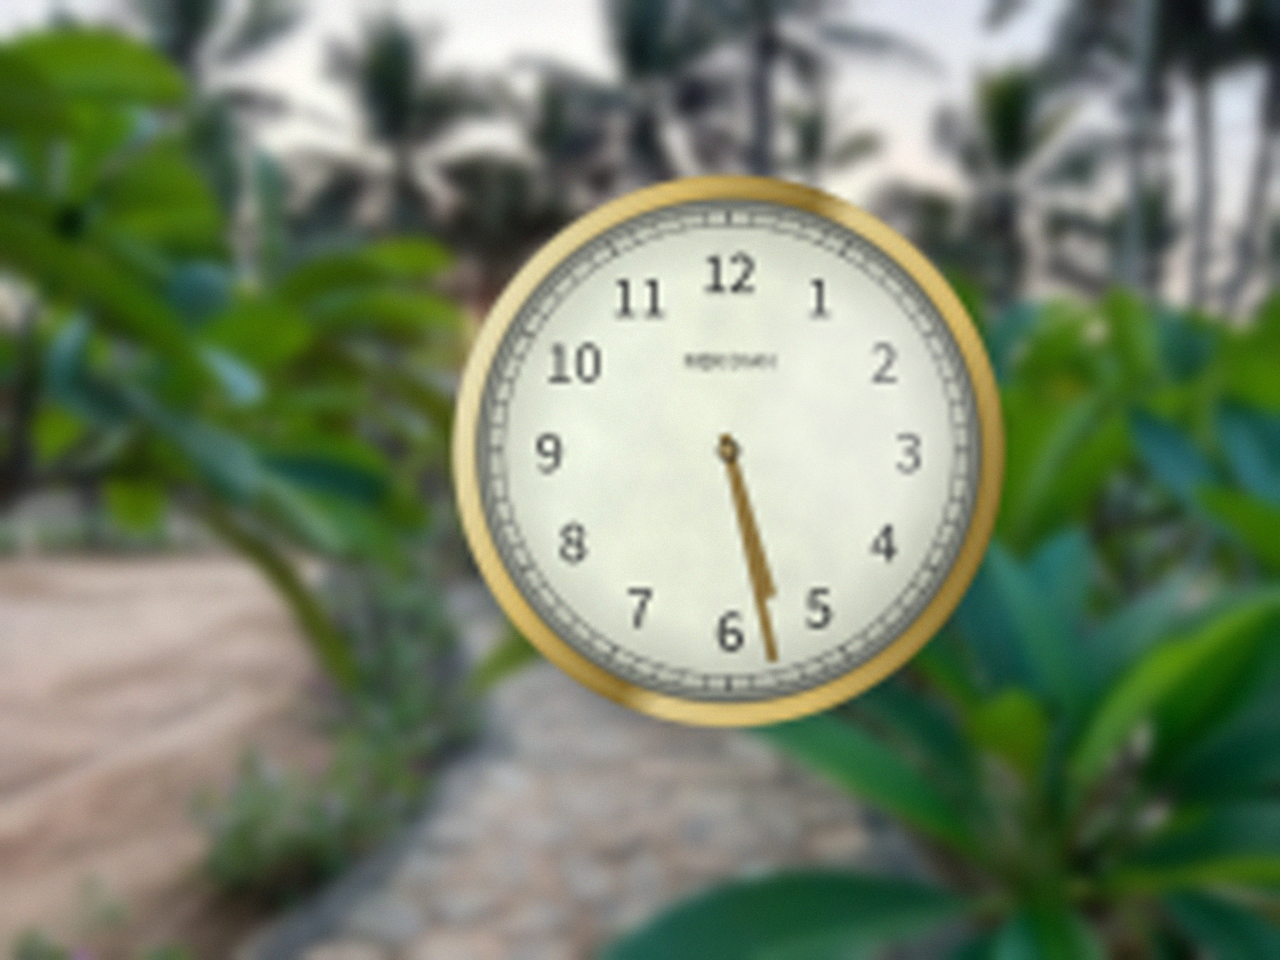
5:28
